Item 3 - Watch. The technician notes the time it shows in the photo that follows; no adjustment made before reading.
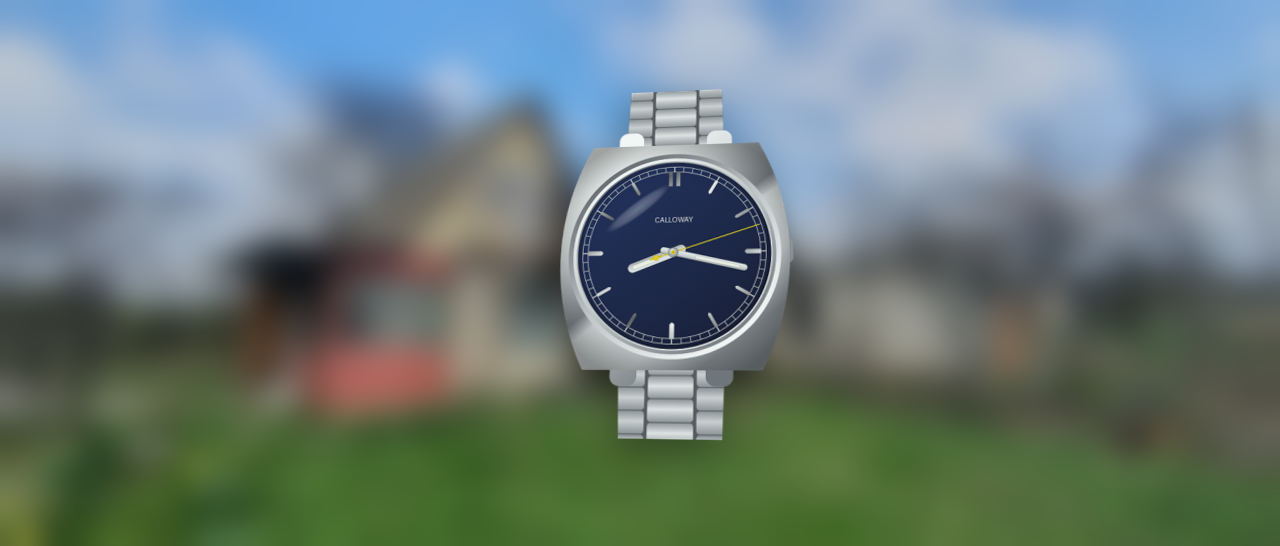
8:17:12
